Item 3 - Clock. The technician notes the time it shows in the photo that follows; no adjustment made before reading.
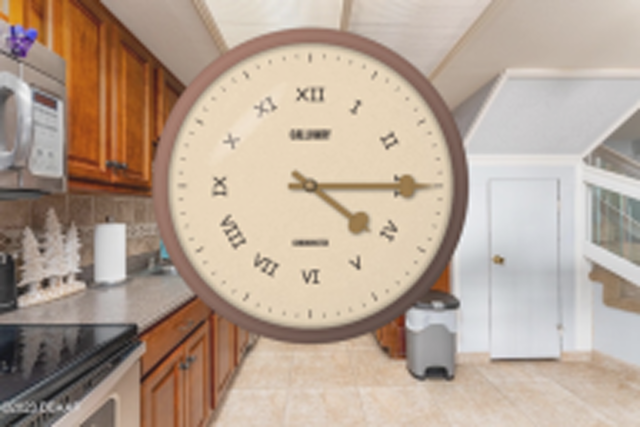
4:15
